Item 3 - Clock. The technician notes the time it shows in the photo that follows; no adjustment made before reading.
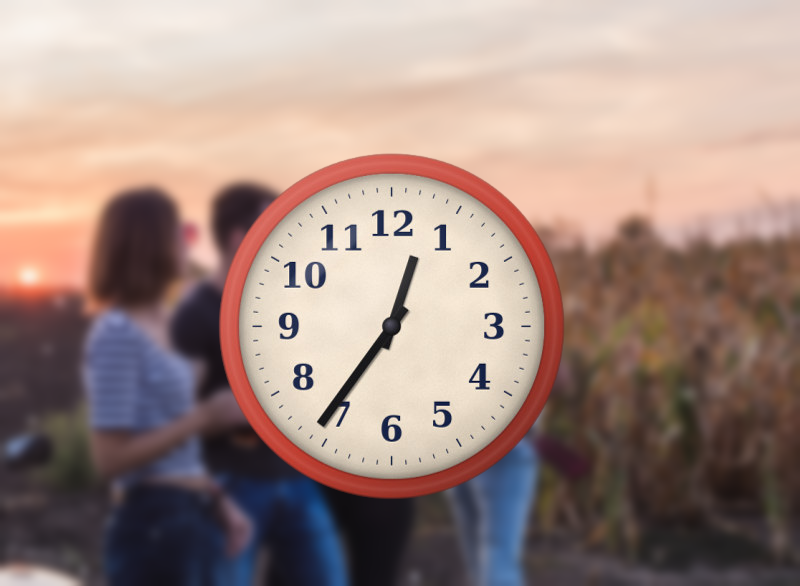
12:36
